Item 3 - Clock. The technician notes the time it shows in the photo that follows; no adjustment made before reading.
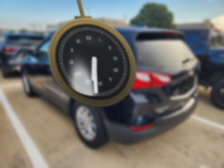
6:32
